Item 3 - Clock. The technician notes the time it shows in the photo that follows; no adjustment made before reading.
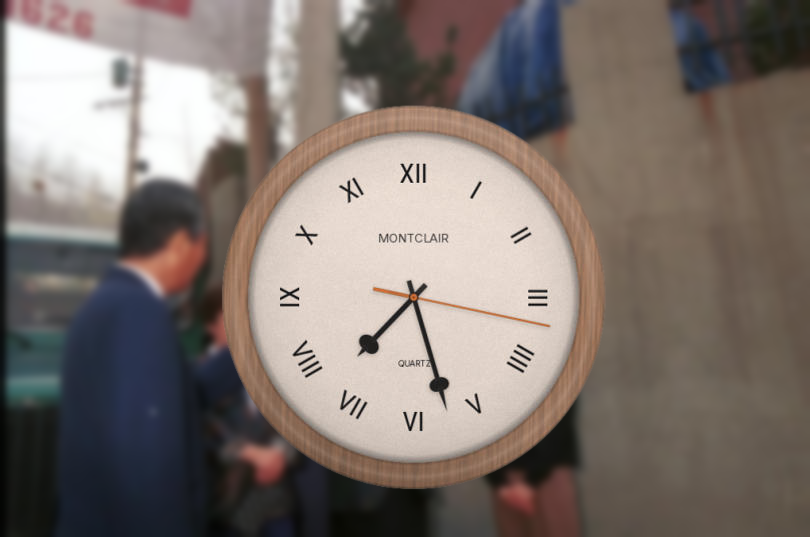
7:27:17
